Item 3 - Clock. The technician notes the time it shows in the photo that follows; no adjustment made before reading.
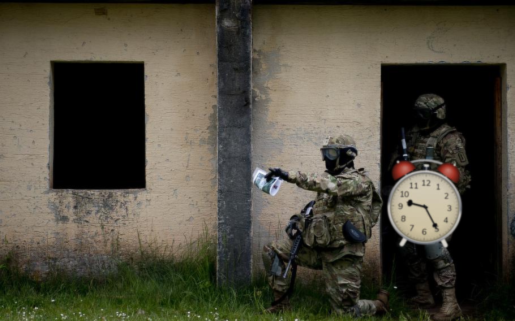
9:25
